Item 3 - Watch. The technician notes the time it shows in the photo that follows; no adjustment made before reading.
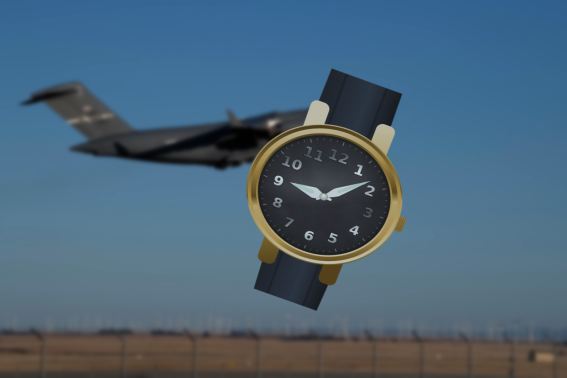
9:08
